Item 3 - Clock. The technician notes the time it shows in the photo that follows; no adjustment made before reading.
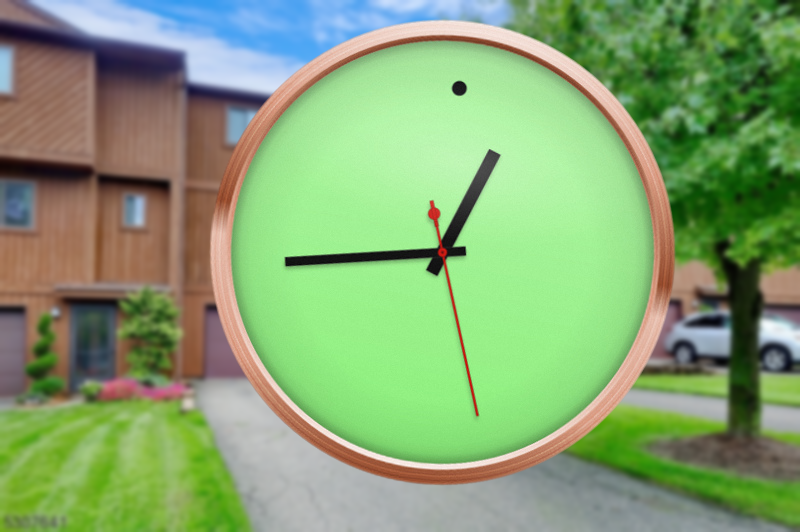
12:43:27
